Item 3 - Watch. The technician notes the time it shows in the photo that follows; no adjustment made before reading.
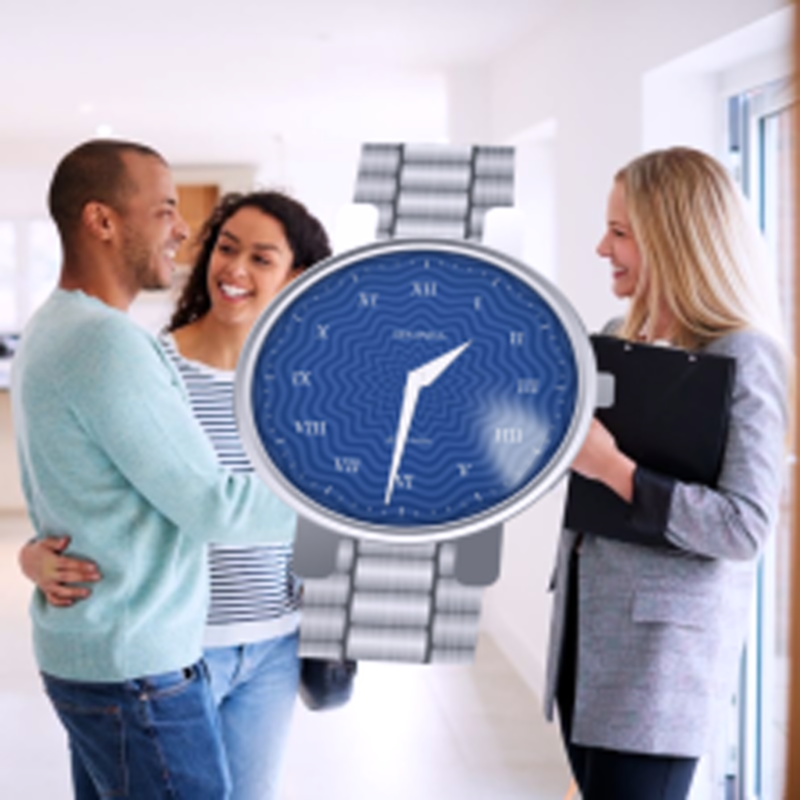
1:31
